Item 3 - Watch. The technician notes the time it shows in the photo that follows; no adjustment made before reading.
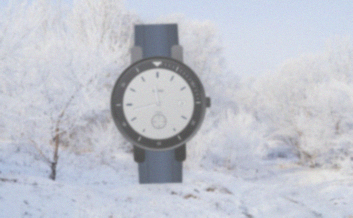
11:43
